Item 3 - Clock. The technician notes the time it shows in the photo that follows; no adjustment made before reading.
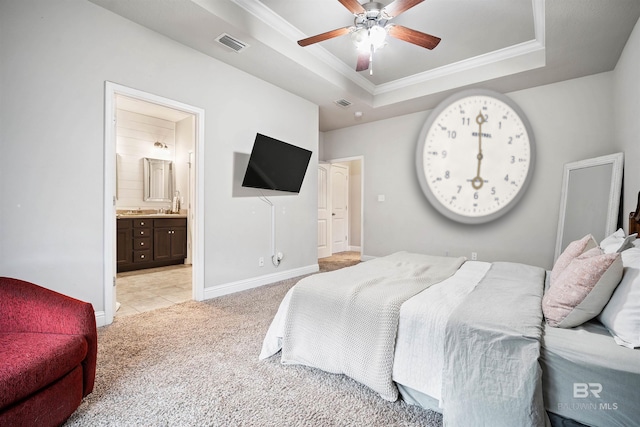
5:59
